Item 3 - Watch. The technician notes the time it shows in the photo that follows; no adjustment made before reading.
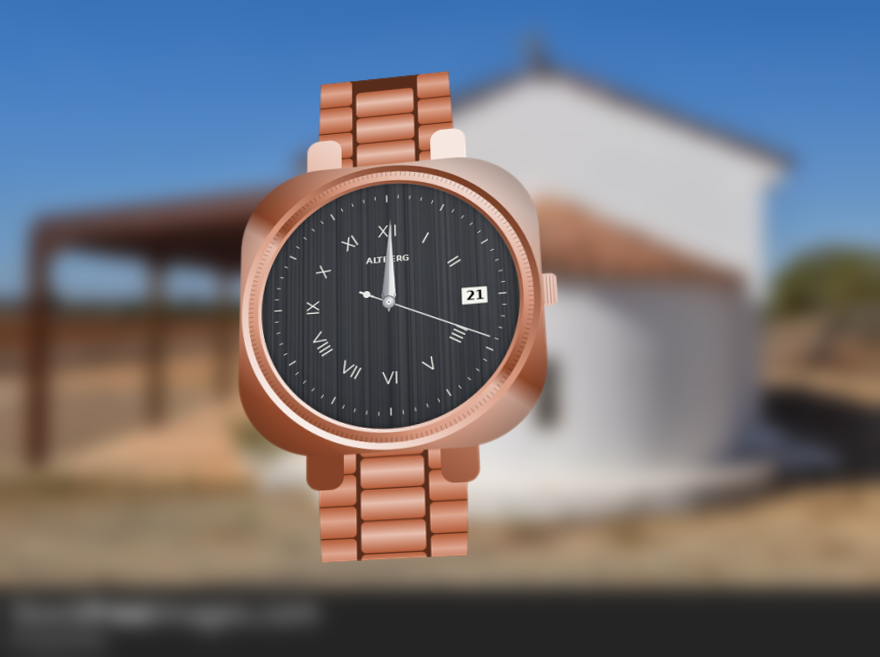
12:00:19
